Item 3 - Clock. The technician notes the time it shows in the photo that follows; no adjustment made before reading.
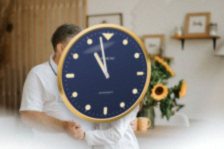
10:58
